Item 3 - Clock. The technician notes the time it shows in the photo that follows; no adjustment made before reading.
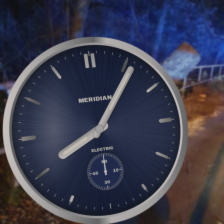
8:06
